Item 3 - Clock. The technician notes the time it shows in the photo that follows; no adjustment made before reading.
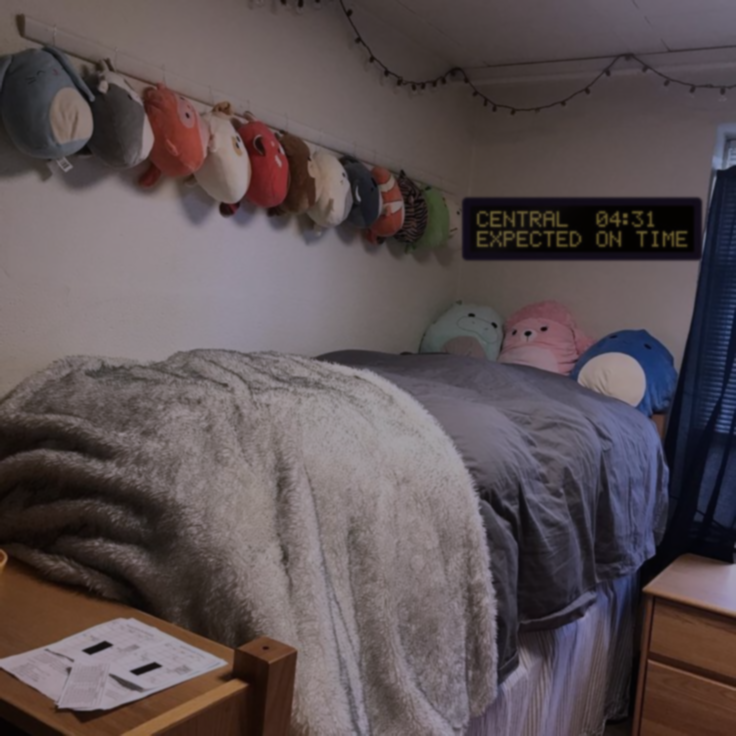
4:31
